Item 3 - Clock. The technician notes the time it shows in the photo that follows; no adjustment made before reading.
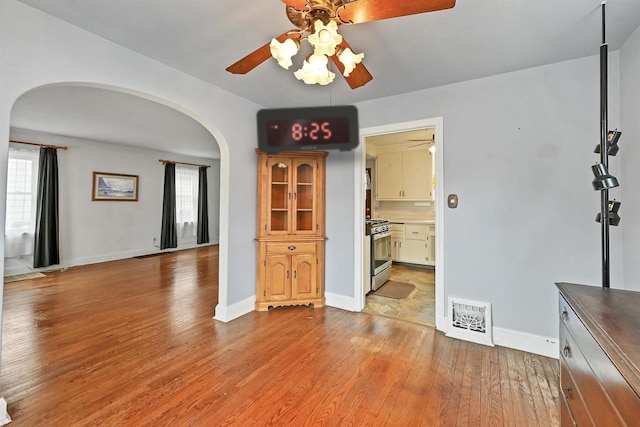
8:25
